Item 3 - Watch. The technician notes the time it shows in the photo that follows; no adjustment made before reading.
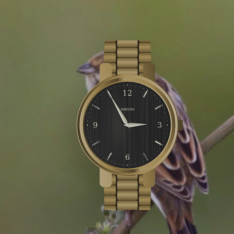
2:55
